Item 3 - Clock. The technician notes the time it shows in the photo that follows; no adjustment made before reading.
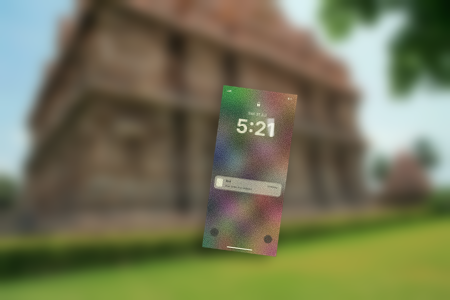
5:21
